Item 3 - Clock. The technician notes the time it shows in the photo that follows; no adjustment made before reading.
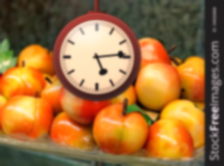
5:14
